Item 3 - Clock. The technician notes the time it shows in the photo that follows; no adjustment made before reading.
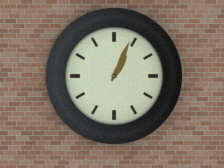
1:04
